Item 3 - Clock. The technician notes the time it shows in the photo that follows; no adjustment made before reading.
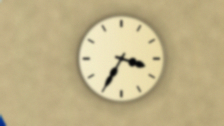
3:35
